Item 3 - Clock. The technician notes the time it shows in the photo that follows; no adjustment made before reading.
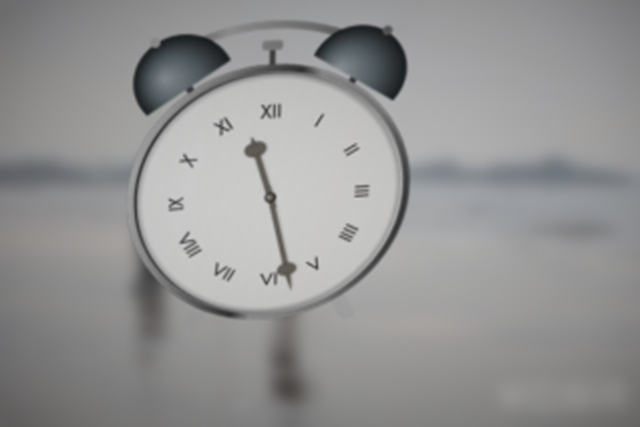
11:28
